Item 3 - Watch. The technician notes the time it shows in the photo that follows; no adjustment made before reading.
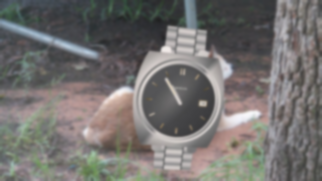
10:54
